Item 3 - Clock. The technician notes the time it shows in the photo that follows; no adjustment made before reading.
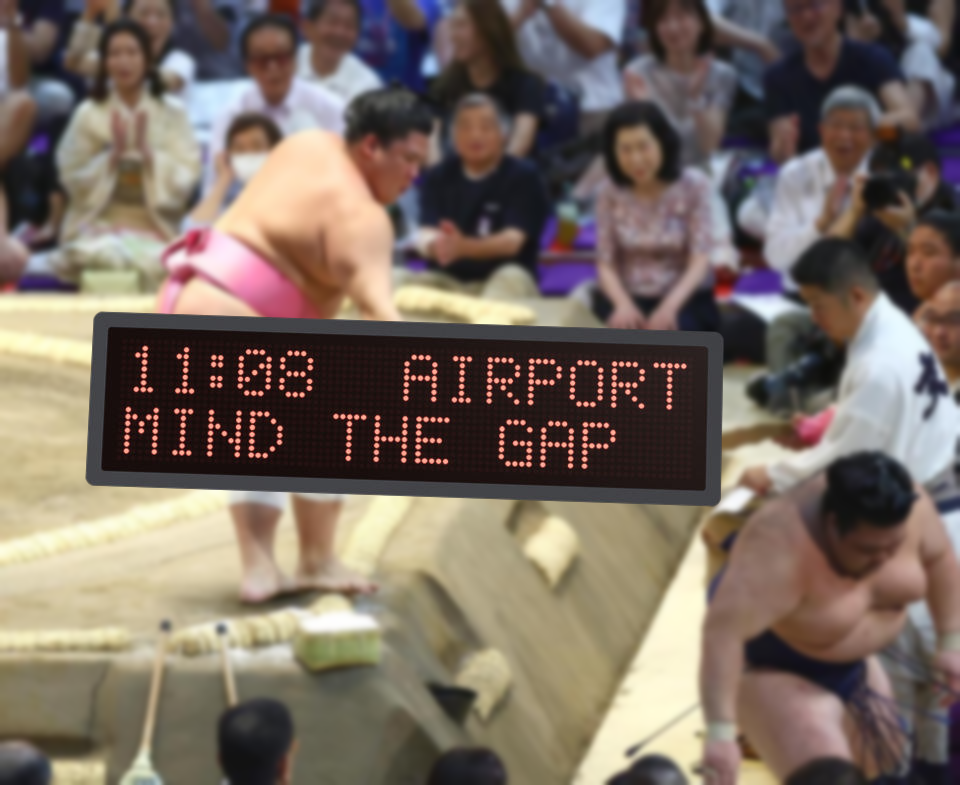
11:08
